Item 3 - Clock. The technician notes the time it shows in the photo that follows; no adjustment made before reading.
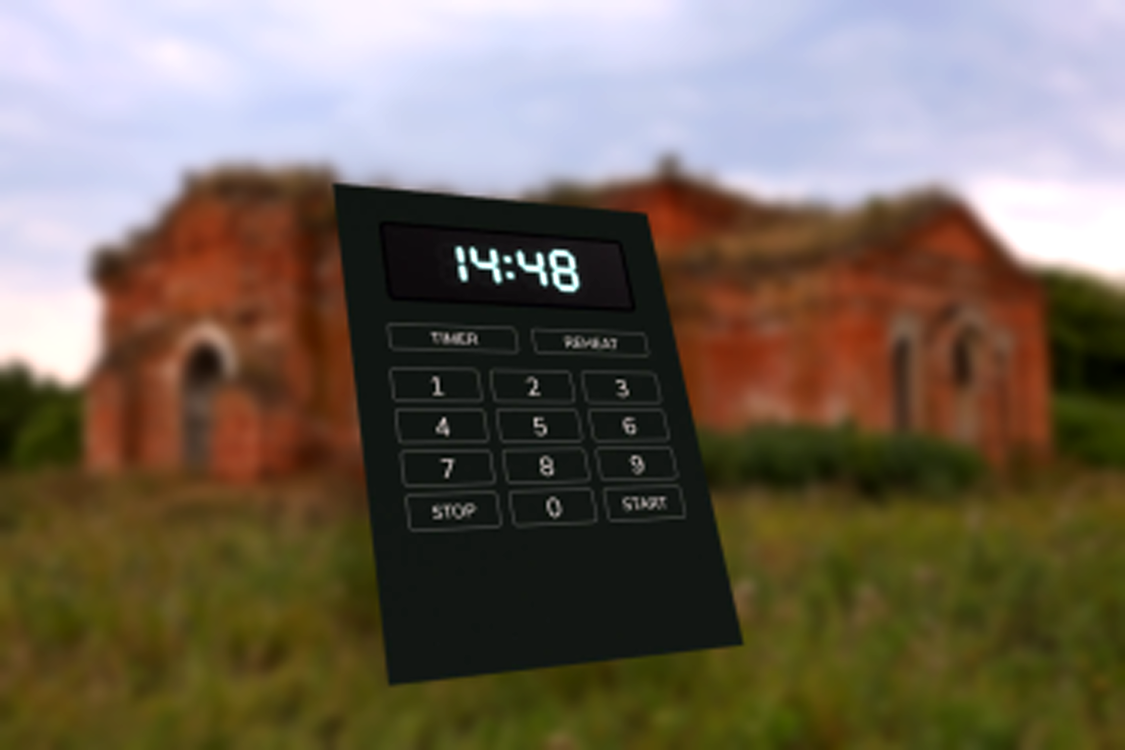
14:48
